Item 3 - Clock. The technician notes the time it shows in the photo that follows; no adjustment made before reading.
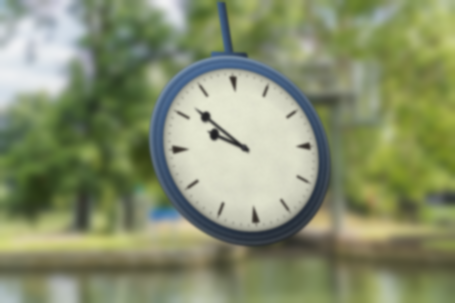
9:52
